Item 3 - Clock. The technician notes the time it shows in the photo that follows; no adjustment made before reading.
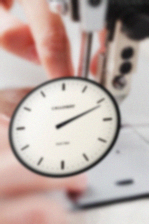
2:11
